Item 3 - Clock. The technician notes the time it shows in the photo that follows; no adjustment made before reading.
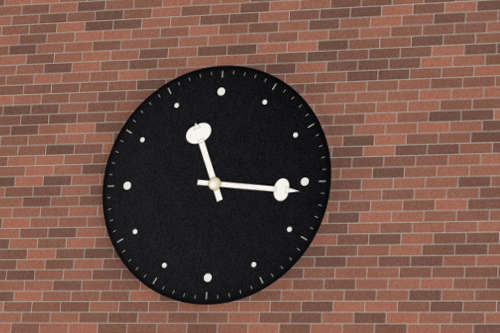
11:16
